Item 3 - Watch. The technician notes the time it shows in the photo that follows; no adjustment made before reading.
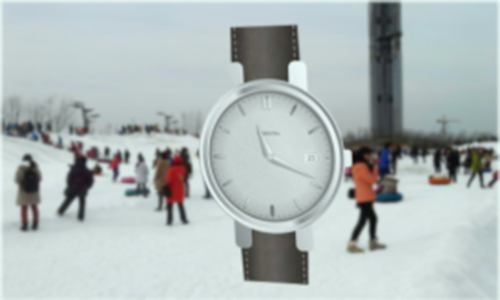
11:19
